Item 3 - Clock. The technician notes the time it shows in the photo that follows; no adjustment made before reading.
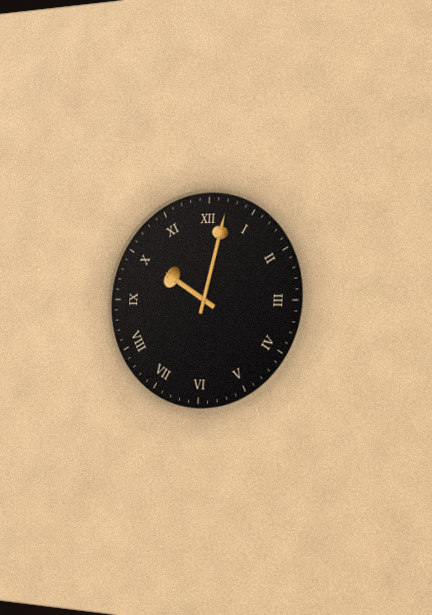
10:02
